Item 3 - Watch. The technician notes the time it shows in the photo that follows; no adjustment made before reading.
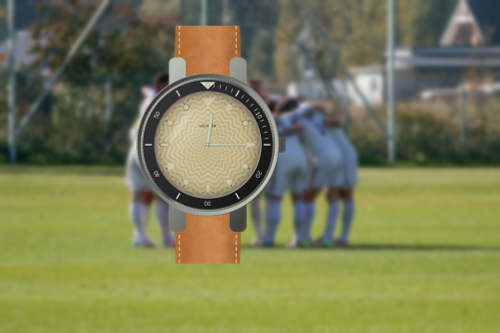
12:15
